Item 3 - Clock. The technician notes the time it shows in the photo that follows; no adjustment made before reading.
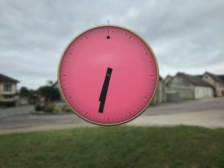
6:32
